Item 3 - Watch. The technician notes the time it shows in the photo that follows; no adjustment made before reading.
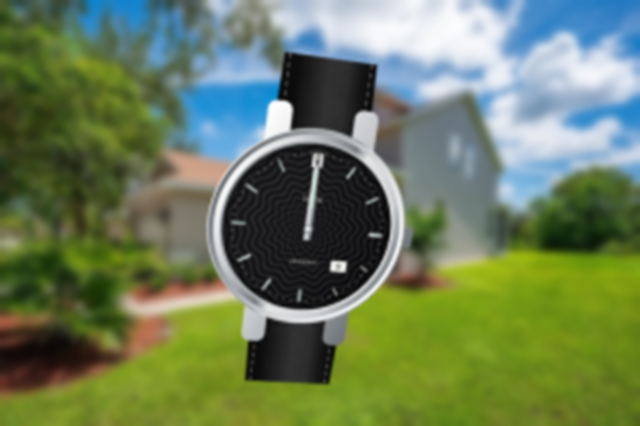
12:00
